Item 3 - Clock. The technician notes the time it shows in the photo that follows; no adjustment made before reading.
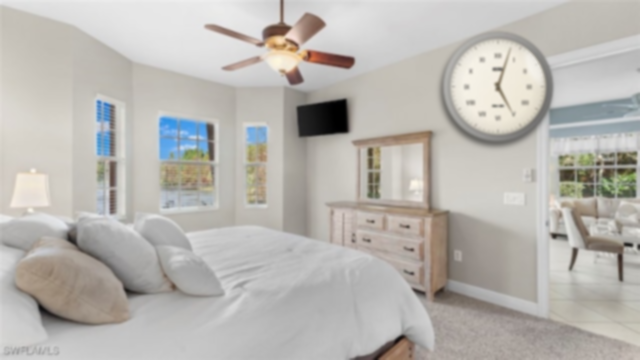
5:03
